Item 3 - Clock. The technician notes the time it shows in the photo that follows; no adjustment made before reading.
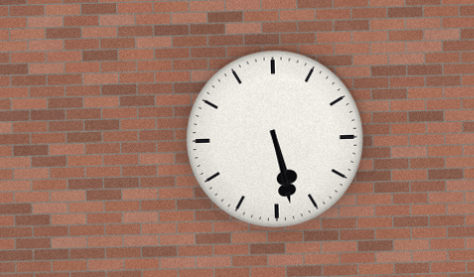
5:28
